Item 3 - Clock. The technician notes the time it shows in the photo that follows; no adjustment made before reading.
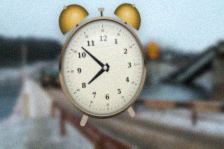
7:52
